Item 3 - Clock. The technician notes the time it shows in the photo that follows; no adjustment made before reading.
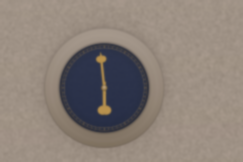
5:59
